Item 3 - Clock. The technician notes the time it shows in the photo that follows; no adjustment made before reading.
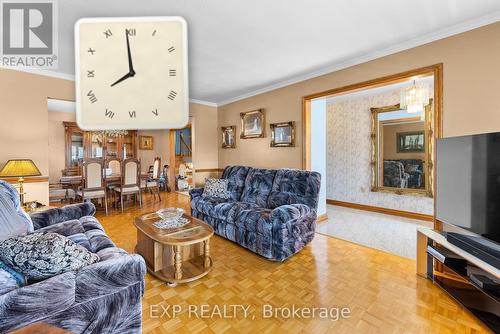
7:59
